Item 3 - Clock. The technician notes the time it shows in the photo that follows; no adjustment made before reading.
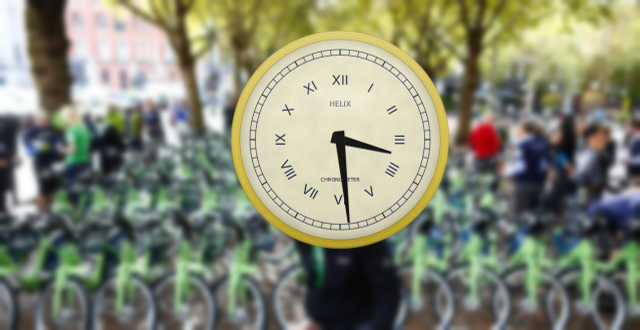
3:29
